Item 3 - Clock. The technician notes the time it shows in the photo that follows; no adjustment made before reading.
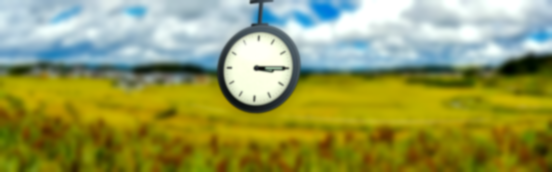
3:15
